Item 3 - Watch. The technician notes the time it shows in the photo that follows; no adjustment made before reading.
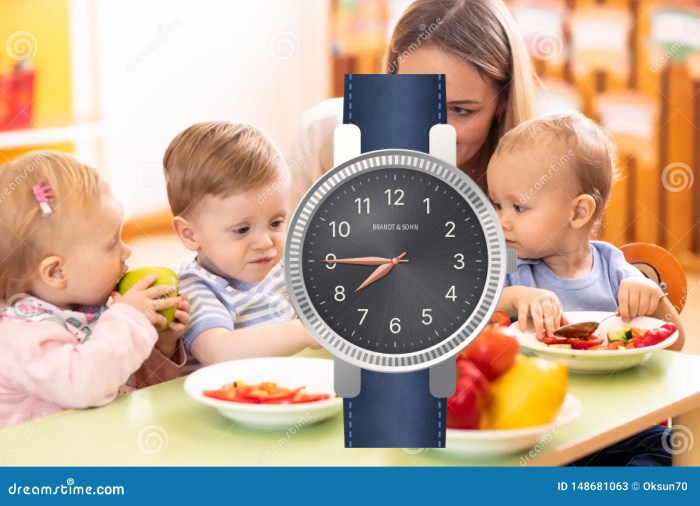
7:45
